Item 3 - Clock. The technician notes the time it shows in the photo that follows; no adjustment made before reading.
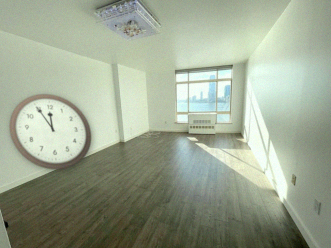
11:55
